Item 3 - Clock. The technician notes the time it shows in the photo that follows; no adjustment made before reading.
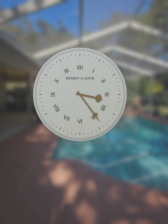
3:24
